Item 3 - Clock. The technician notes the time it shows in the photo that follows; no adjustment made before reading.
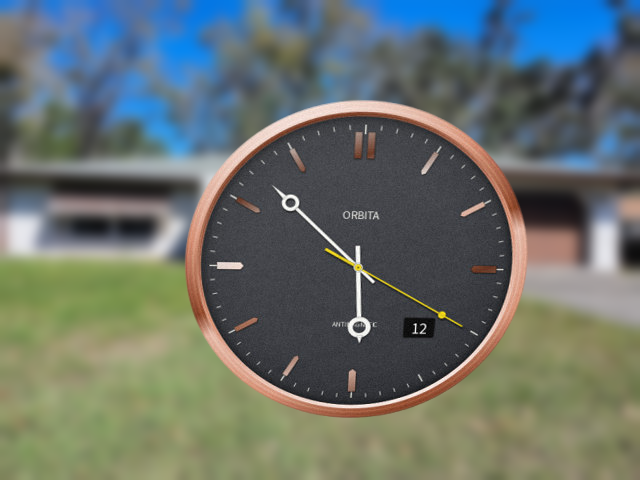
5:52:20
